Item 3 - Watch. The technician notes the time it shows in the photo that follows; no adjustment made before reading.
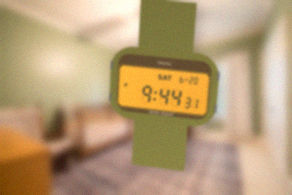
9:44:31
